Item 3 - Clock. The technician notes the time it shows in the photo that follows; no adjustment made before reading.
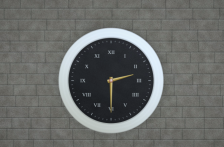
2:30
